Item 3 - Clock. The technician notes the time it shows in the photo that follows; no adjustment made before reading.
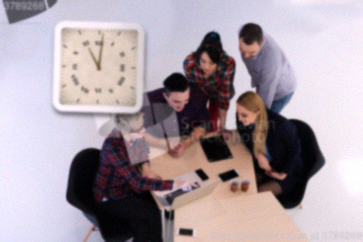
11:01
